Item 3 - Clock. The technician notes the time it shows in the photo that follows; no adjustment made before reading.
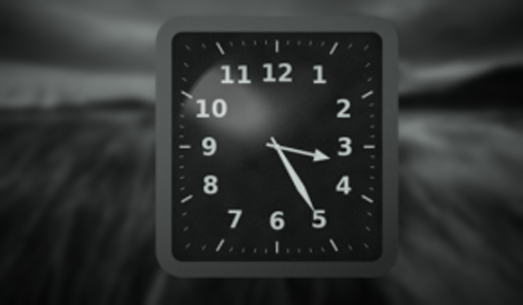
3:25
